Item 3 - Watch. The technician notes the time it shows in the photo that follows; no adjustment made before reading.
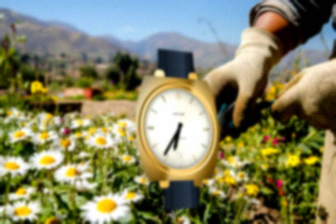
6:36
